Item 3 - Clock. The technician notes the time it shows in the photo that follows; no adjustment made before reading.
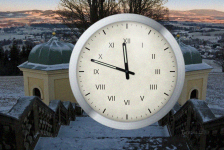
11:48
